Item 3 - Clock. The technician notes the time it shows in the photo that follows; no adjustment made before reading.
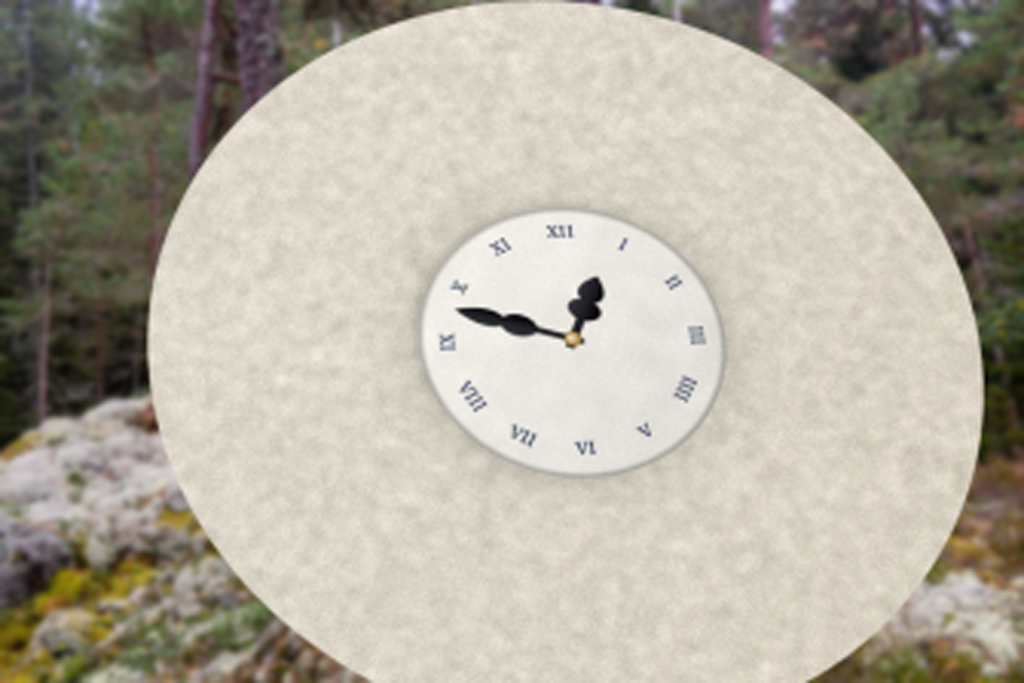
12:48
